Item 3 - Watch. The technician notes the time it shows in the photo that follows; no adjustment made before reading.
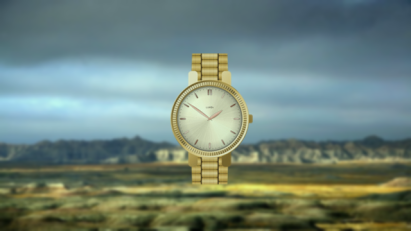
1:51
